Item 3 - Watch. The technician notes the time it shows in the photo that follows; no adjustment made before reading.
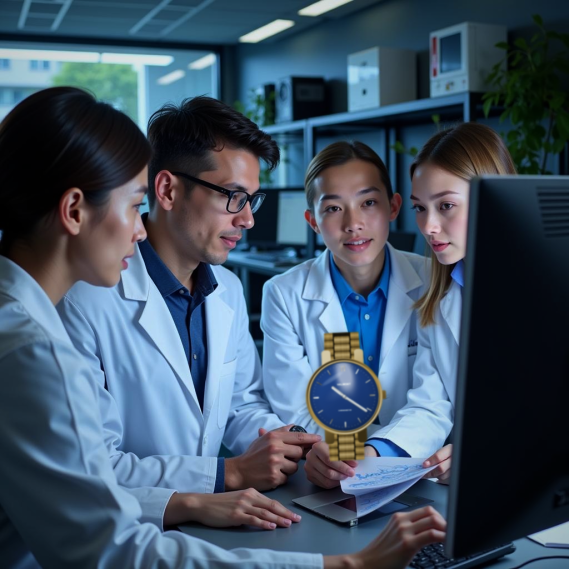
10:21
